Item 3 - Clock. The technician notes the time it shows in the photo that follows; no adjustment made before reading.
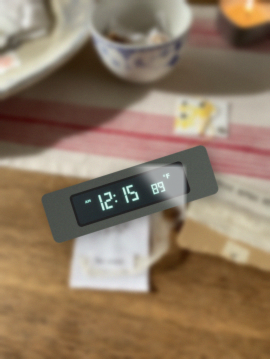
12:15
